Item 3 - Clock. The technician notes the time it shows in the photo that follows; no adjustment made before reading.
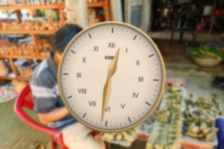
12:31
